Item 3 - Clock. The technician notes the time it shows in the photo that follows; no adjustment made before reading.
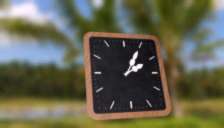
2:05
